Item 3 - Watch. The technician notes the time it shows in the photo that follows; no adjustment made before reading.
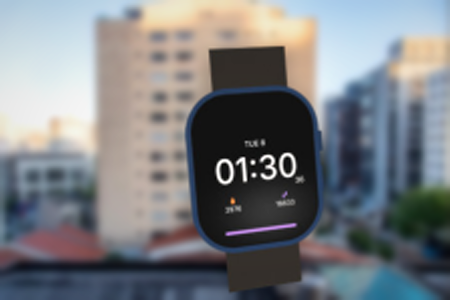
1:30
